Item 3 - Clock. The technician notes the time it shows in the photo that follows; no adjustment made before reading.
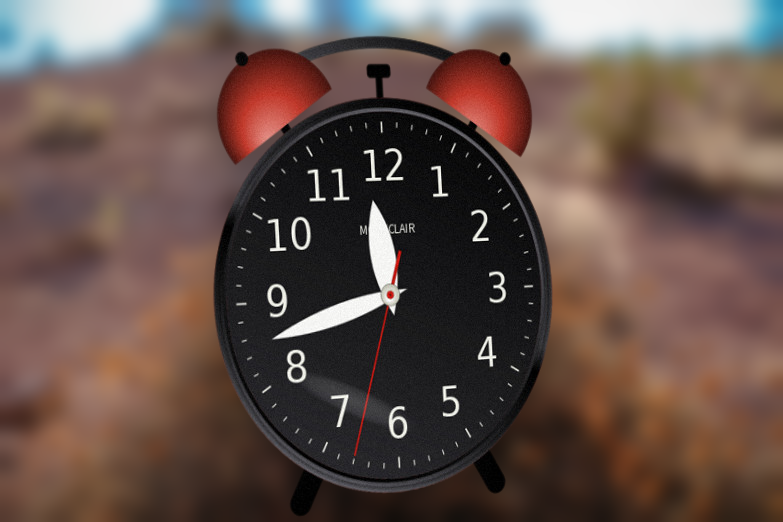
11:42:33
